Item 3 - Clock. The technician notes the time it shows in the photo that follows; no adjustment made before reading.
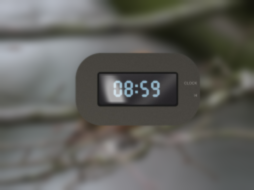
8:59
